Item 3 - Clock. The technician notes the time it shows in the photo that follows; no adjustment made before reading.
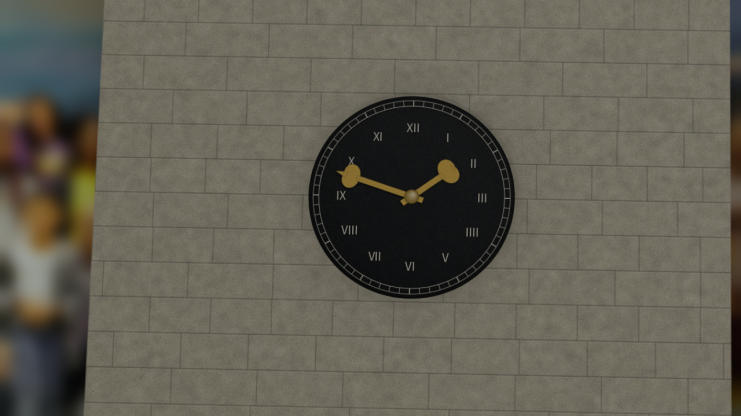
1:48
